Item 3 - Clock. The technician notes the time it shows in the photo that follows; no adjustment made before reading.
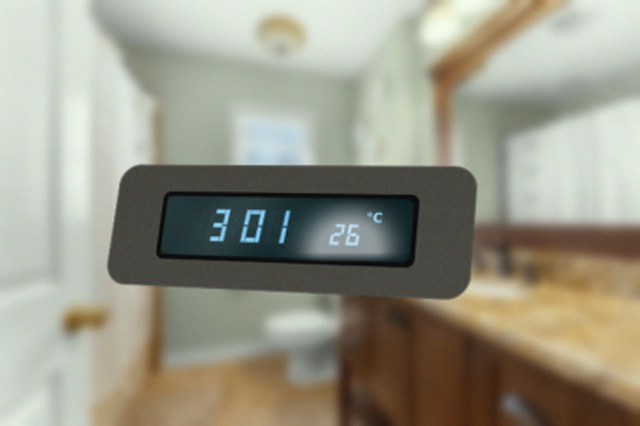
3:01
